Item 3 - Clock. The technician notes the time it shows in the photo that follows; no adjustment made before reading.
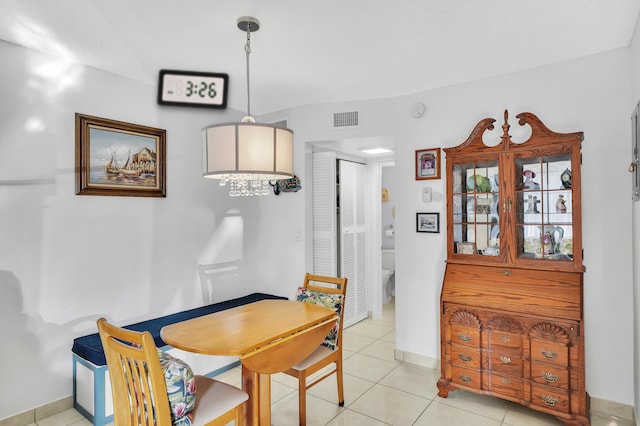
3:26
